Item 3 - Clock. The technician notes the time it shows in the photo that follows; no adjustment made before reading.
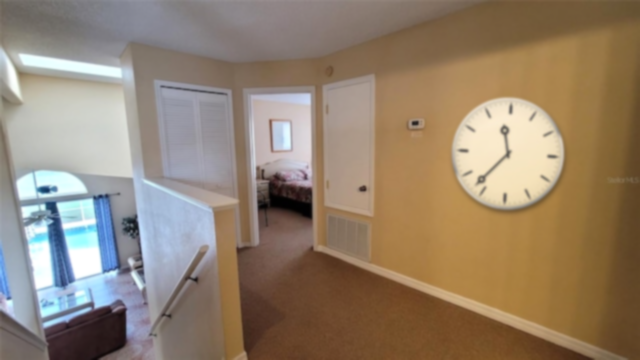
11:37
